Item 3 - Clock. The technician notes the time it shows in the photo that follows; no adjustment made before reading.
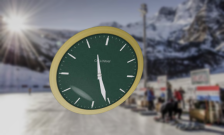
11:26
